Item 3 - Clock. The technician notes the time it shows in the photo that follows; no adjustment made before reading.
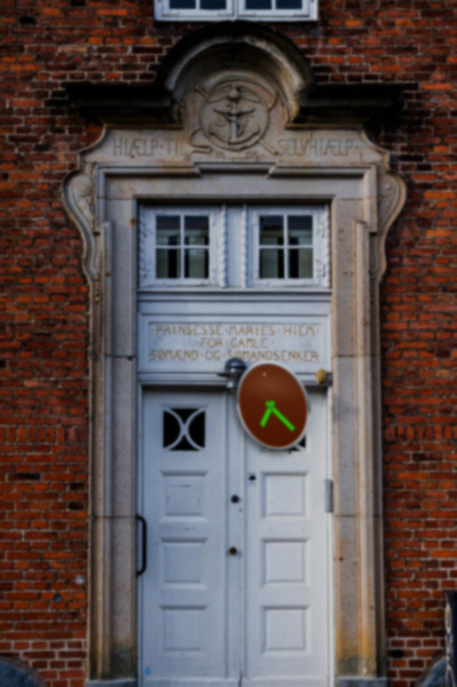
7:23
